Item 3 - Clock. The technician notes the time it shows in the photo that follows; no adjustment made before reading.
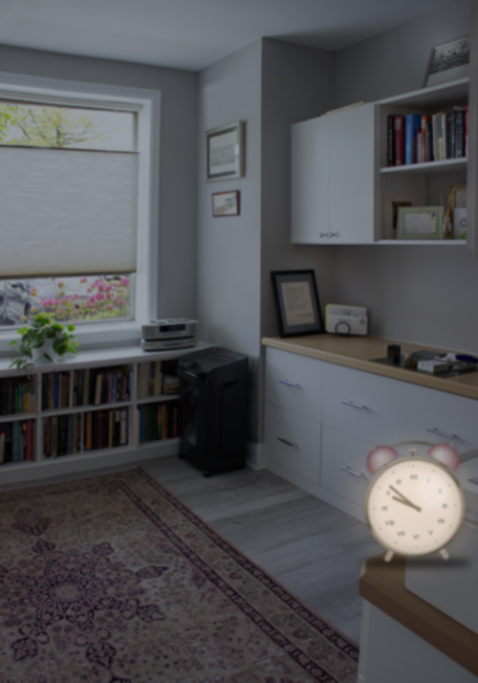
9:52
